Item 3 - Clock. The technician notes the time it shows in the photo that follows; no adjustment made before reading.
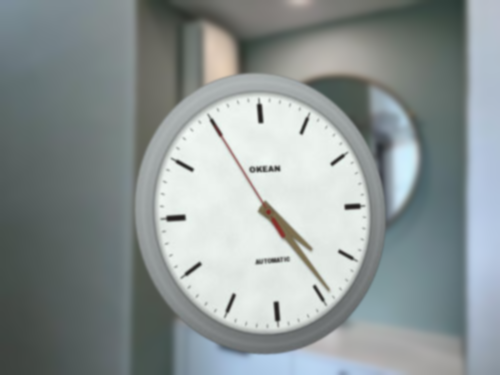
4:23:55
